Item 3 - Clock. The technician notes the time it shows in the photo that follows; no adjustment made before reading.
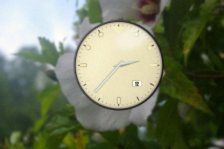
2:37
